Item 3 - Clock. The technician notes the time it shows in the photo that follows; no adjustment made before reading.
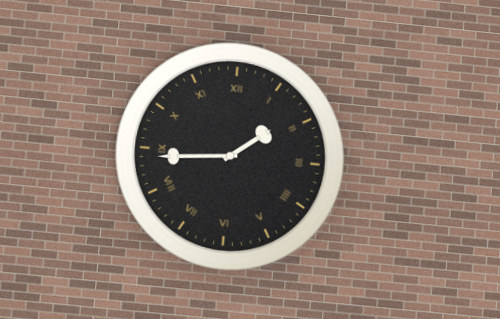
1:44
